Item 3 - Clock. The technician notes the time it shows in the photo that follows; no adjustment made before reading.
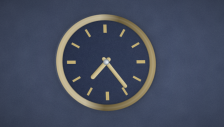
7:24
